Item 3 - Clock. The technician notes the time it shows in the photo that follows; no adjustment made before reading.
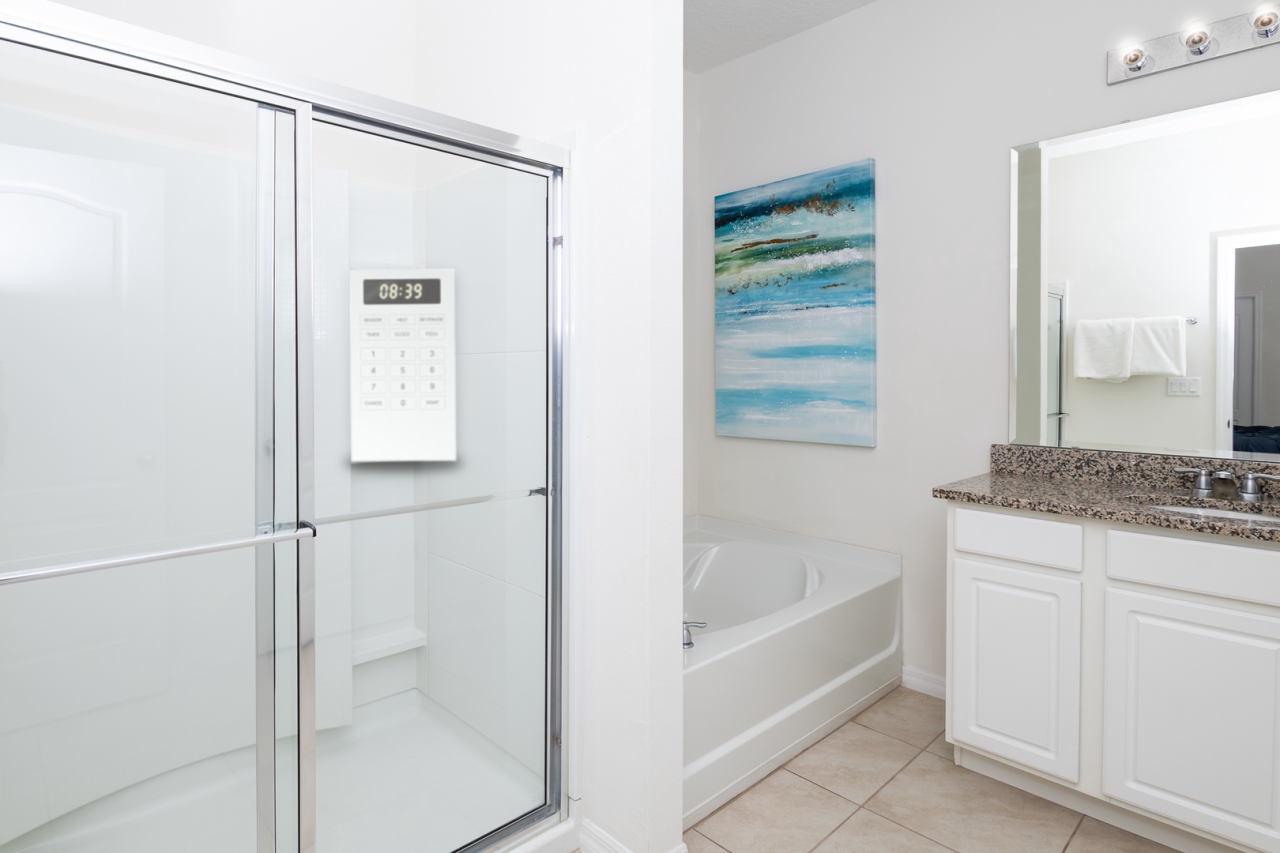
8:39
